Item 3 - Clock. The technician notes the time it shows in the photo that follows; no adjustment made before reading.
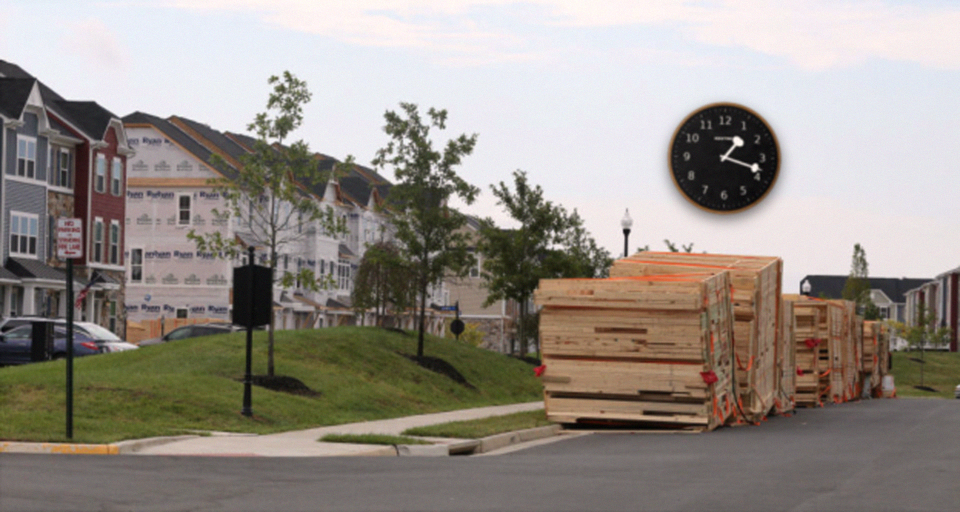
1:18
